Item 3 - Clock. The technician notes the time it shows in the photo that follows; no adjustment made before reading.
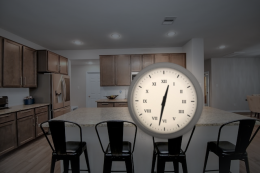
12:32
